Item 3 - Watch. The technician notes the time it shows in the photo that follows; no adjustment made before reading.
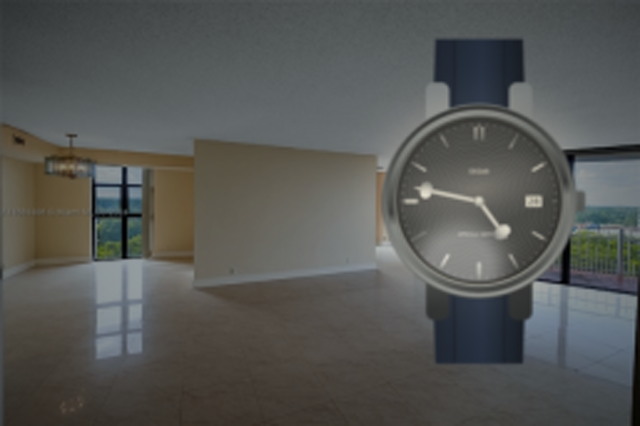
4:47
